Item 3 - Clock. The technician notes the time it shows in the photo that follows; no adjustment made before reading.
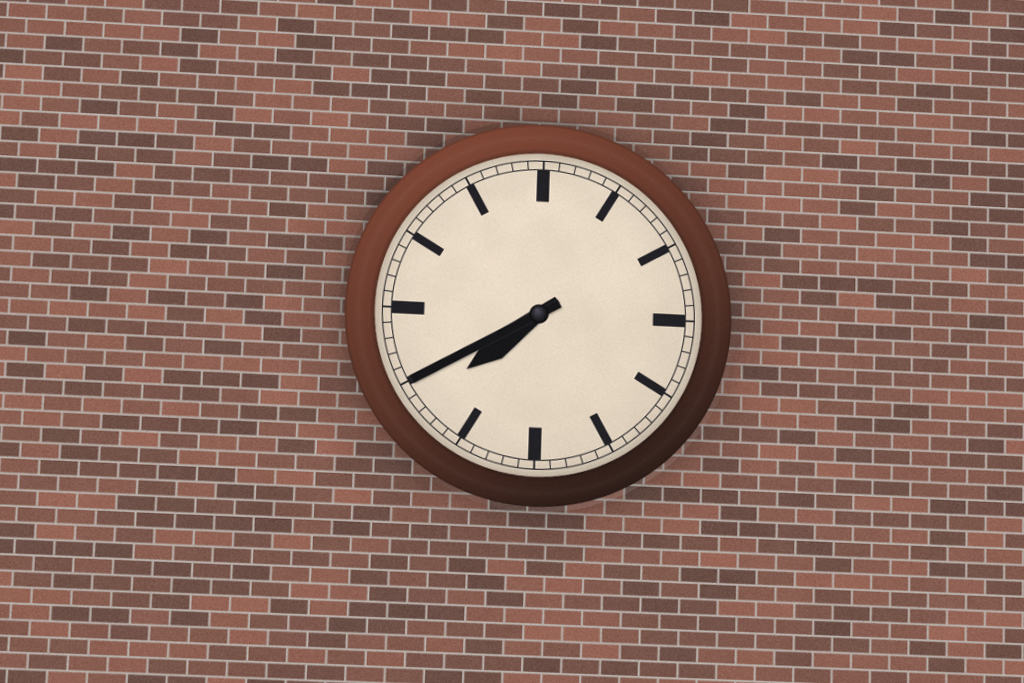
7:40
